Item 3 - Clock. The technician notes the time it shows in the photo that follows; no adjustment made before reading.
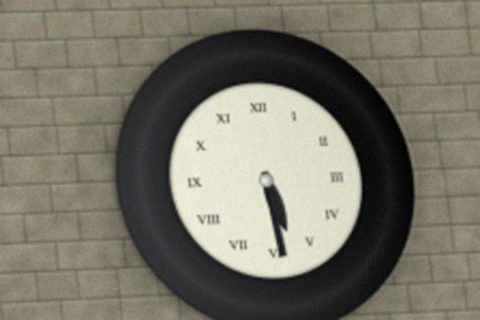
5:29
